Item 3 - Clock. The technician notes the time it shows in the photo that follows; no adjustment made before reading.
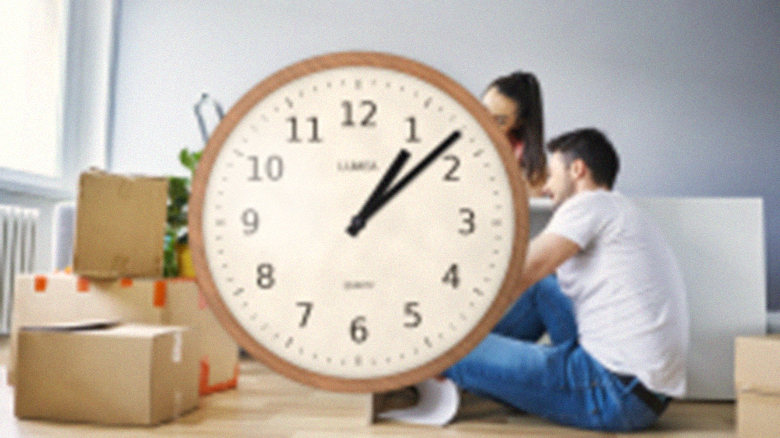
1:08
